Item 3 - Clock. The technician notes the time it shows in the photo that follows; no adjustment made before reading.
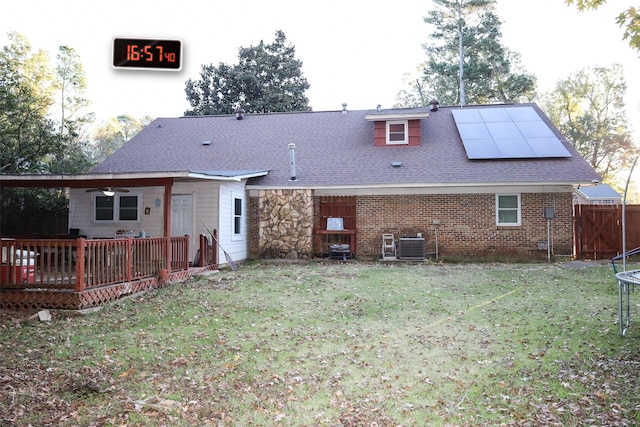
16:57:40
